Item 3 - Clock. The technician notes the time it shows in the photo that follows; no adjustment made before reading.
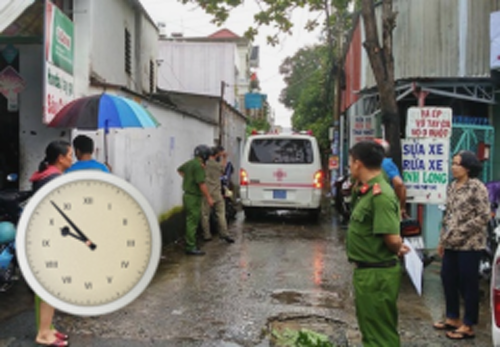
9:53
